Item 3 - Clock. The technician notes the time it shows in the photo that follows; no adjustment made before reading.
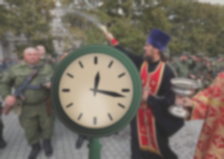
12:17
